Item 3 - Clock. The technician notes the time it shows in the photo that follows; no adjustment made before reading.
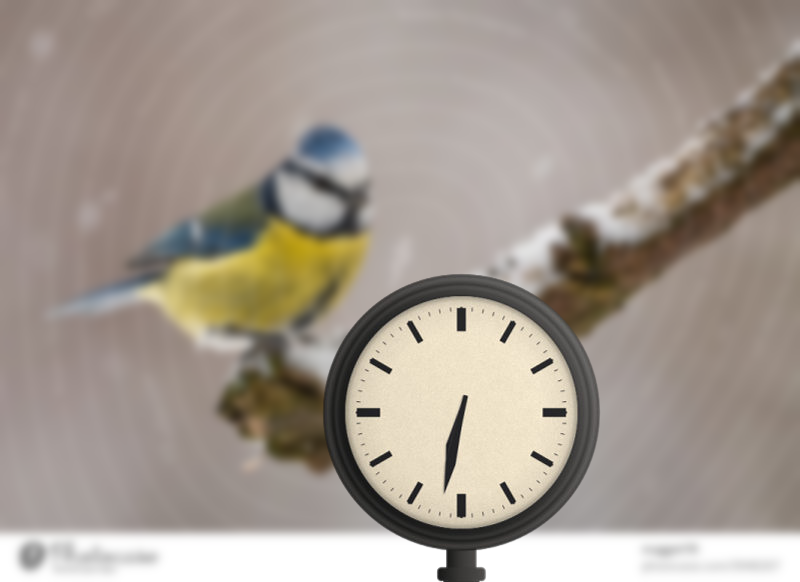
6:32
